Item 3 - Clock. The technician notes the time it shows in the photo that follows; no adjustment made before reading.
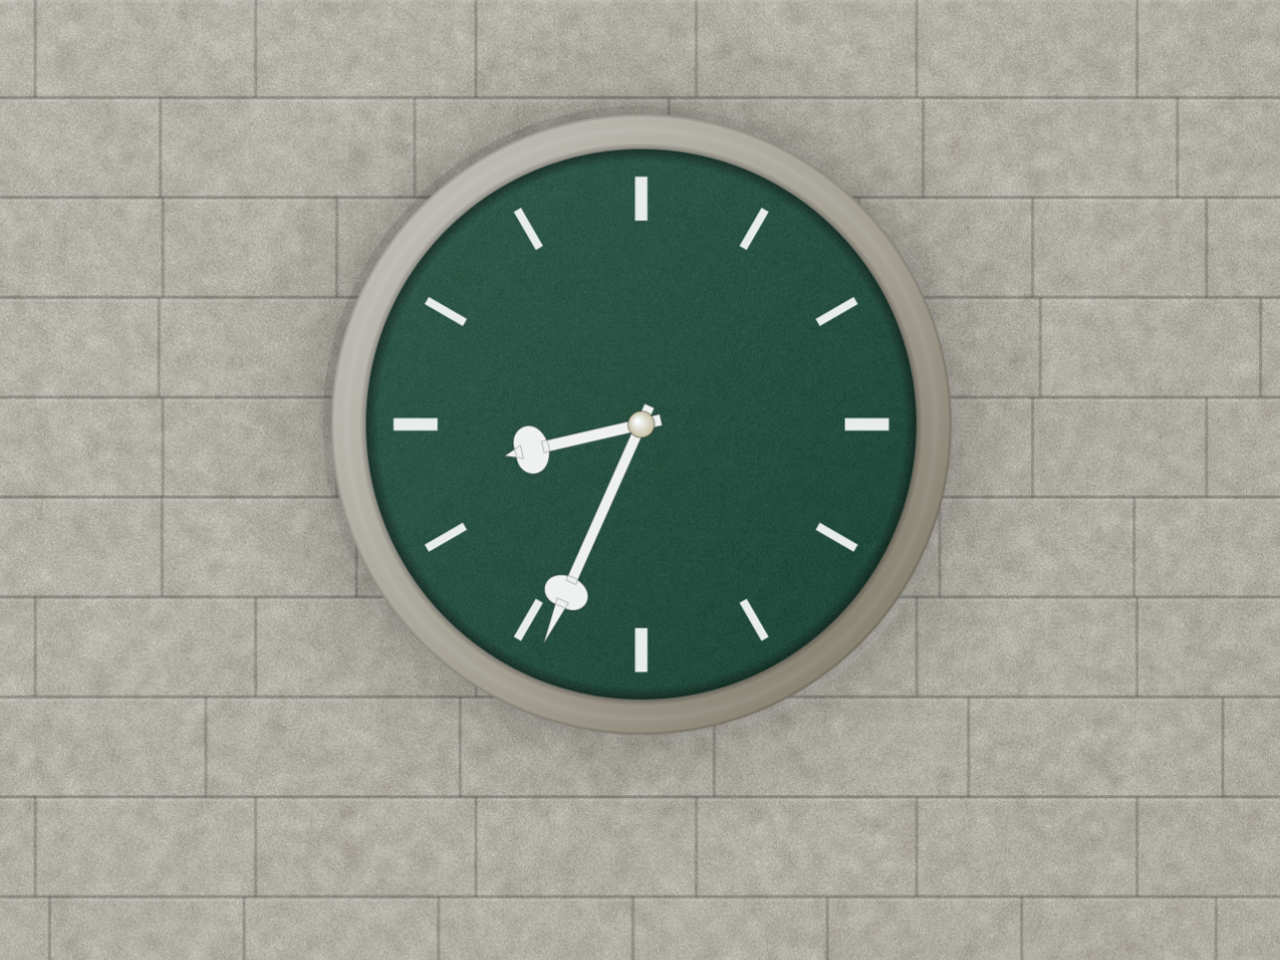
8:34
